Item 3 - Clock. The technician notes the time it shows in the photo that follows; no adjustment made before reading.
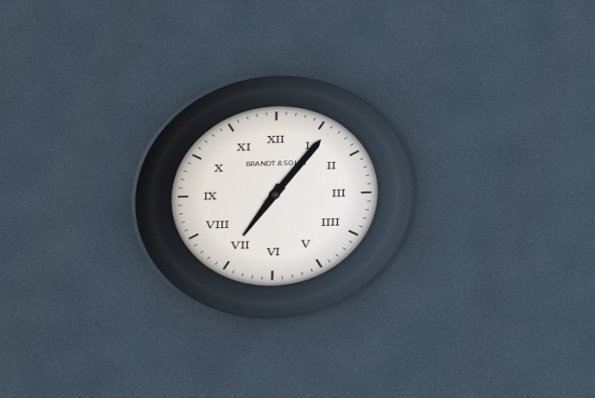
7:06
